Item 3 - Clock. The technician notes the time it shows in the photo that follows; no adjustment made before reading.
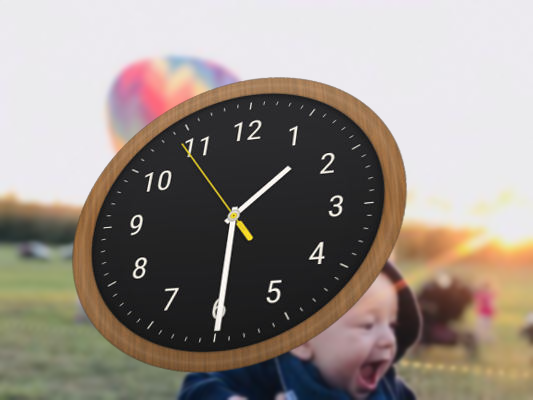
1:29:54
